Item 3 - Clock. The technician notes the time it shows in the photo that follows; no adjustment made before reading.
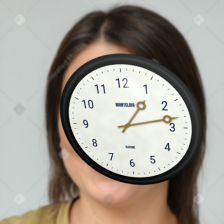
1:13
